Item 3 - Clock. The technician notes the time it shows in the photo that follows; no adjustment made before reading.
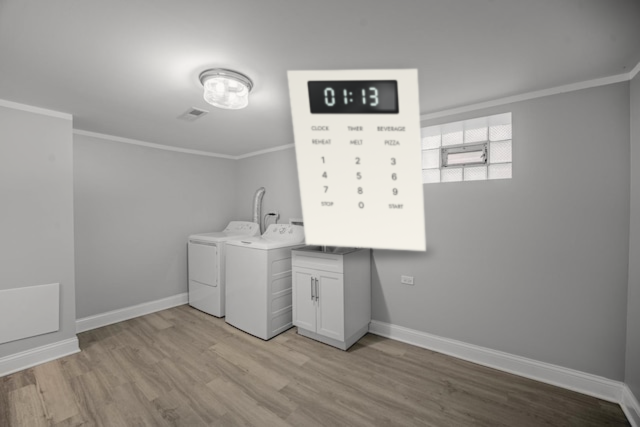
1:13
